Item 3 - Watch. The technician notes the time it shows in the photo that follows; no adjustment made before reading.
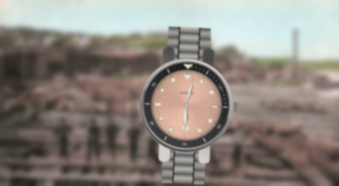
6:02
